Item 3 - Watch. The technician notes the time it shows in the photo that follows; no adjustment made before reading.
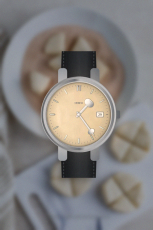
1:24
